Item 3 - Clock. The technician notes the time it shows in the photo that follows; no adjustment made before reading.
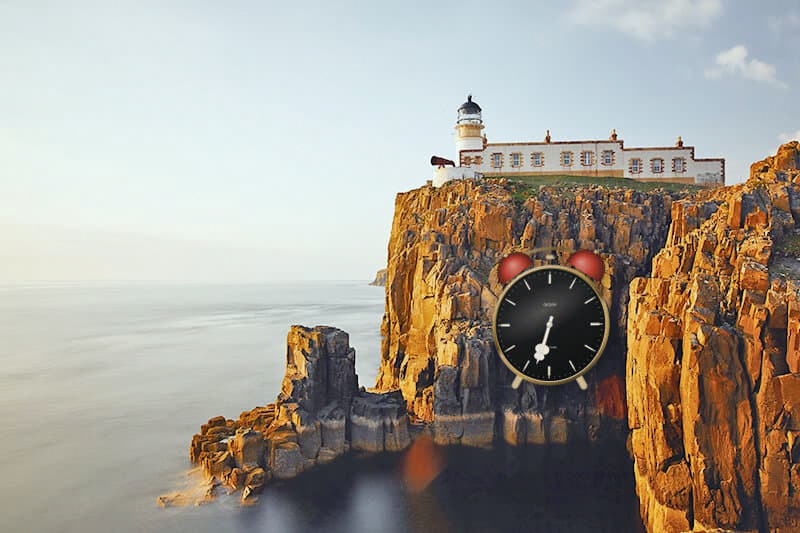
6:33
